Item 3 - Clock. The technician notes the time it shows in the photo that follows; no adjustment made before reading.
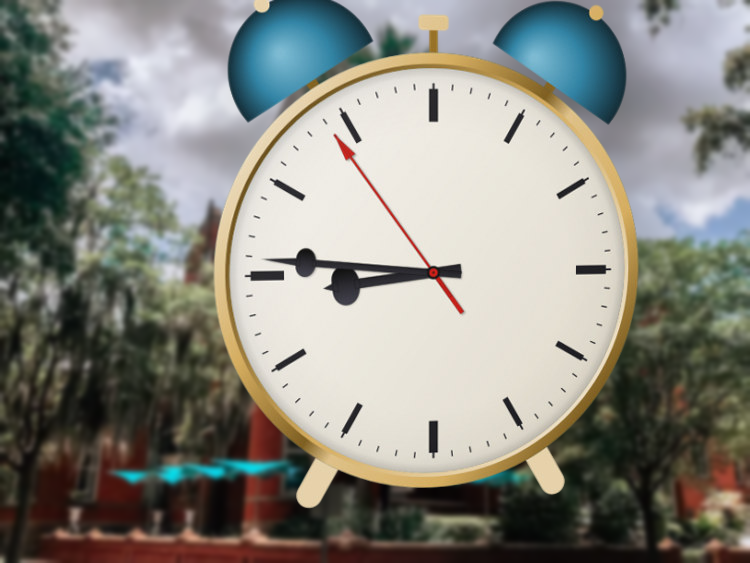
8:45:54
